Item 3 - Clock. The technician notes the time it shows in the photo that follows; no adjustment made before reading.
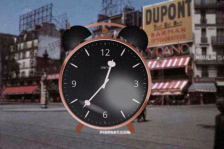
12:37
